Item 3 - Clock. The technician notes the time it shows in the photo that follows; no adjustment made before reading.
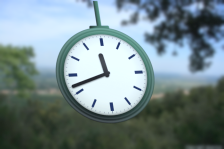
11:42
